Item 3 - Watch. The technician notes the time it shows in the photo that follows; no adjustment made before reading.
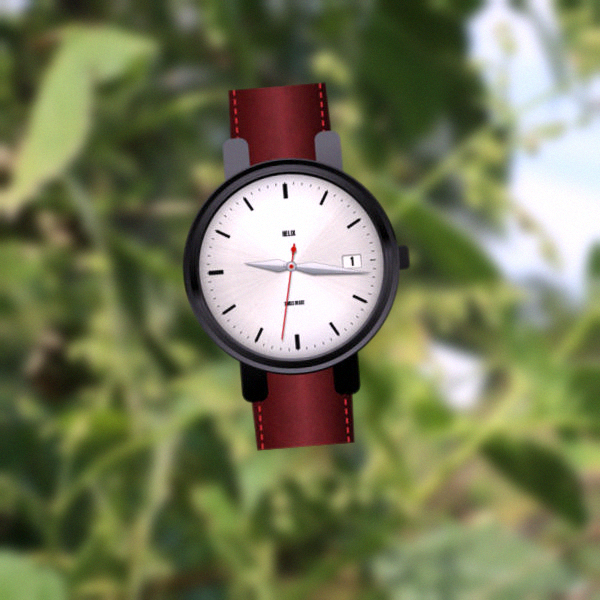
9:16:32
